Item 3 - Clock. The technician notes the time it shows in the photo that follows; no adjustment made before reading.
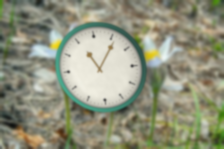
11:06
